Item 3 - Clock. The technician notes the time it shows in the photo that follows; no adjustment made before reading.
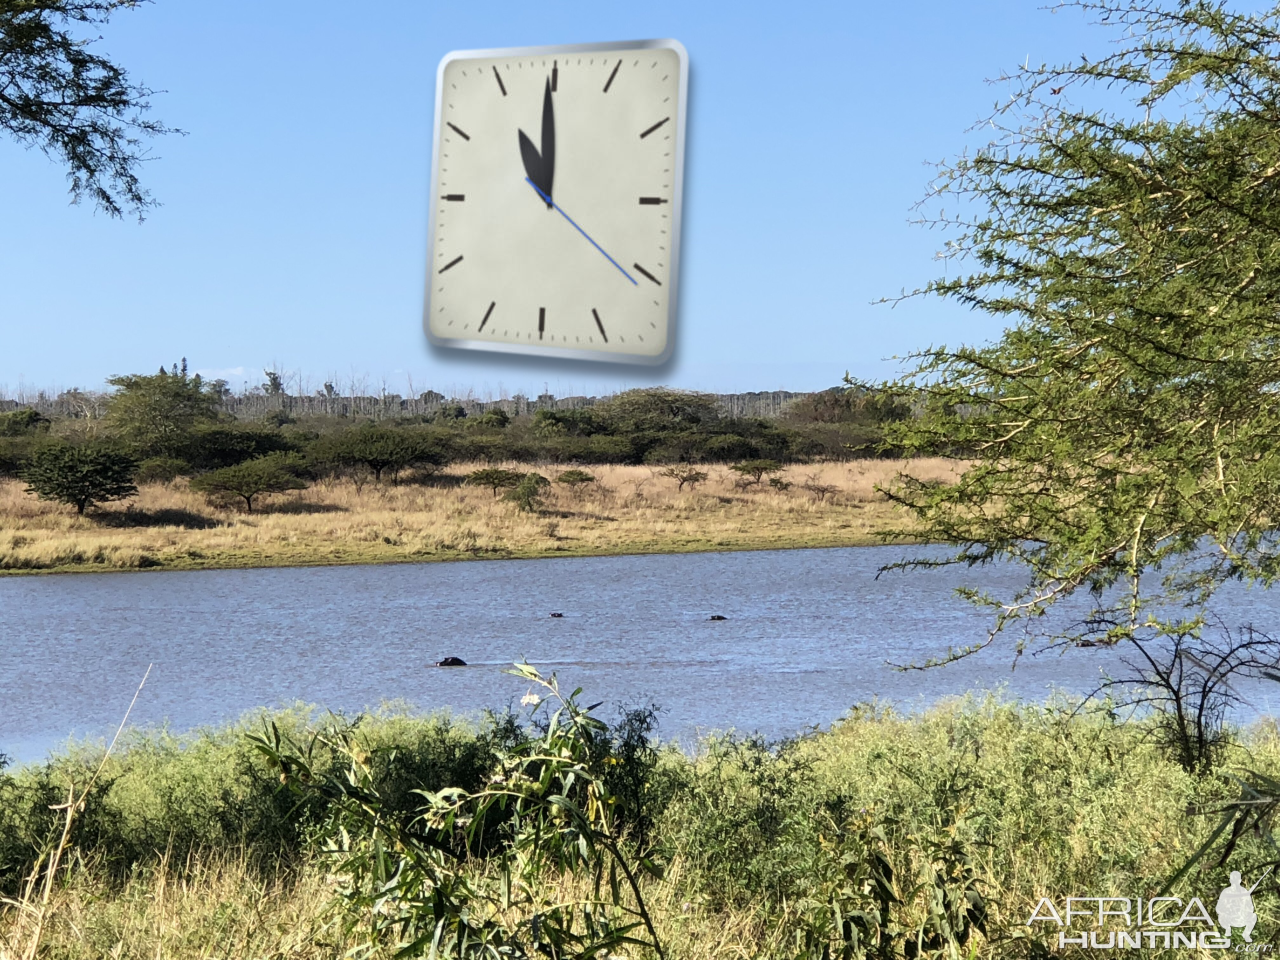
10:59:21
